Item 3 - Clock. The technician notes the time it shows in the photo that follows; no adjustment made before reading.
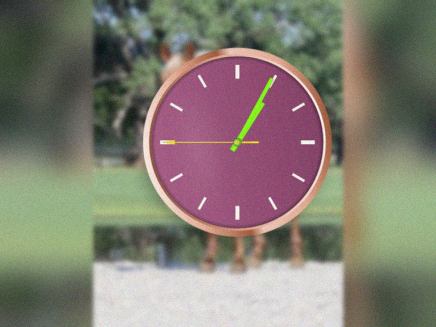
1:04:45
